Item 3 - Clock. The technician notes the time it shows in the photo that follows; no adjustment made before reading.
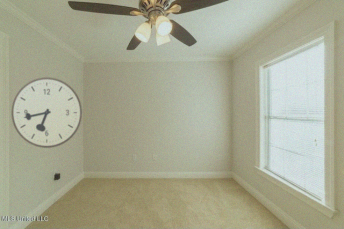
6:43
